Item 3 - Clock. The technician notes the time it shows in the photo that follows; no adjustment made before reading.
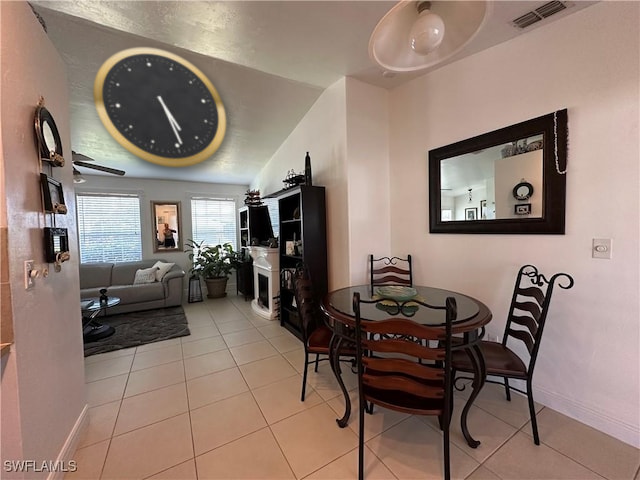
5:29
